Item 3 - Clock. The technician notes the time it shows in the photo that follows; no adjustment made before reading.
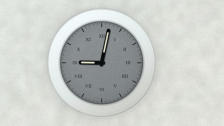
9:02
